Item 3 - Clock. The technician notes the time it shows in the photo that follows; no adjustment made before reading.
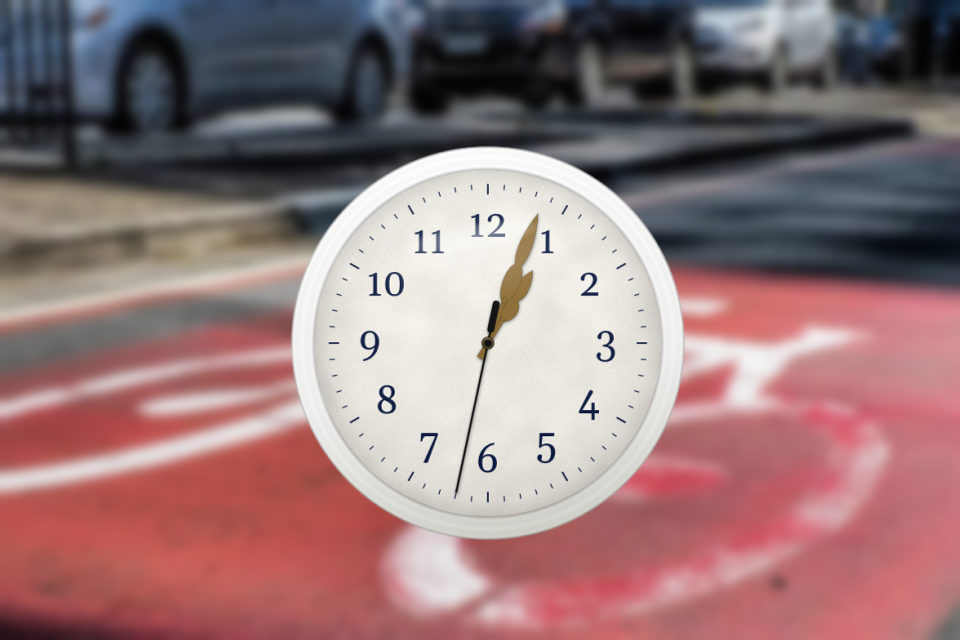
1:03:32
